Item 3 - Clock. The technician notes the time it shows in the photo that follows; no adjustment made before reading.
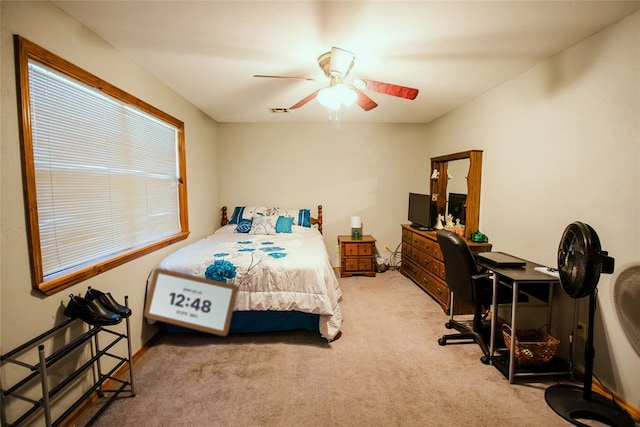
12:48
